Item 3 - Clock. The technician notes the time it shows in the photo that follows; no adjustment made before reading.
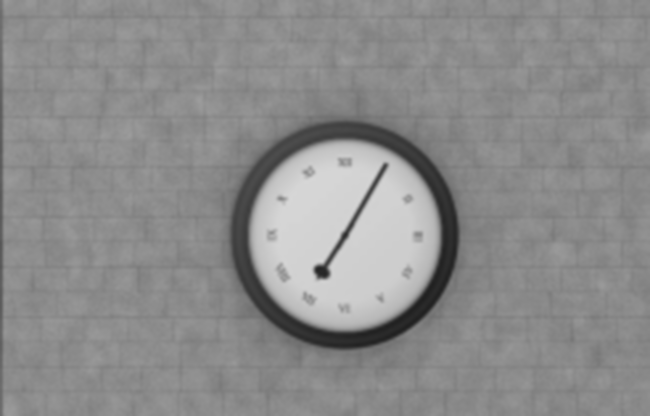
7:05
